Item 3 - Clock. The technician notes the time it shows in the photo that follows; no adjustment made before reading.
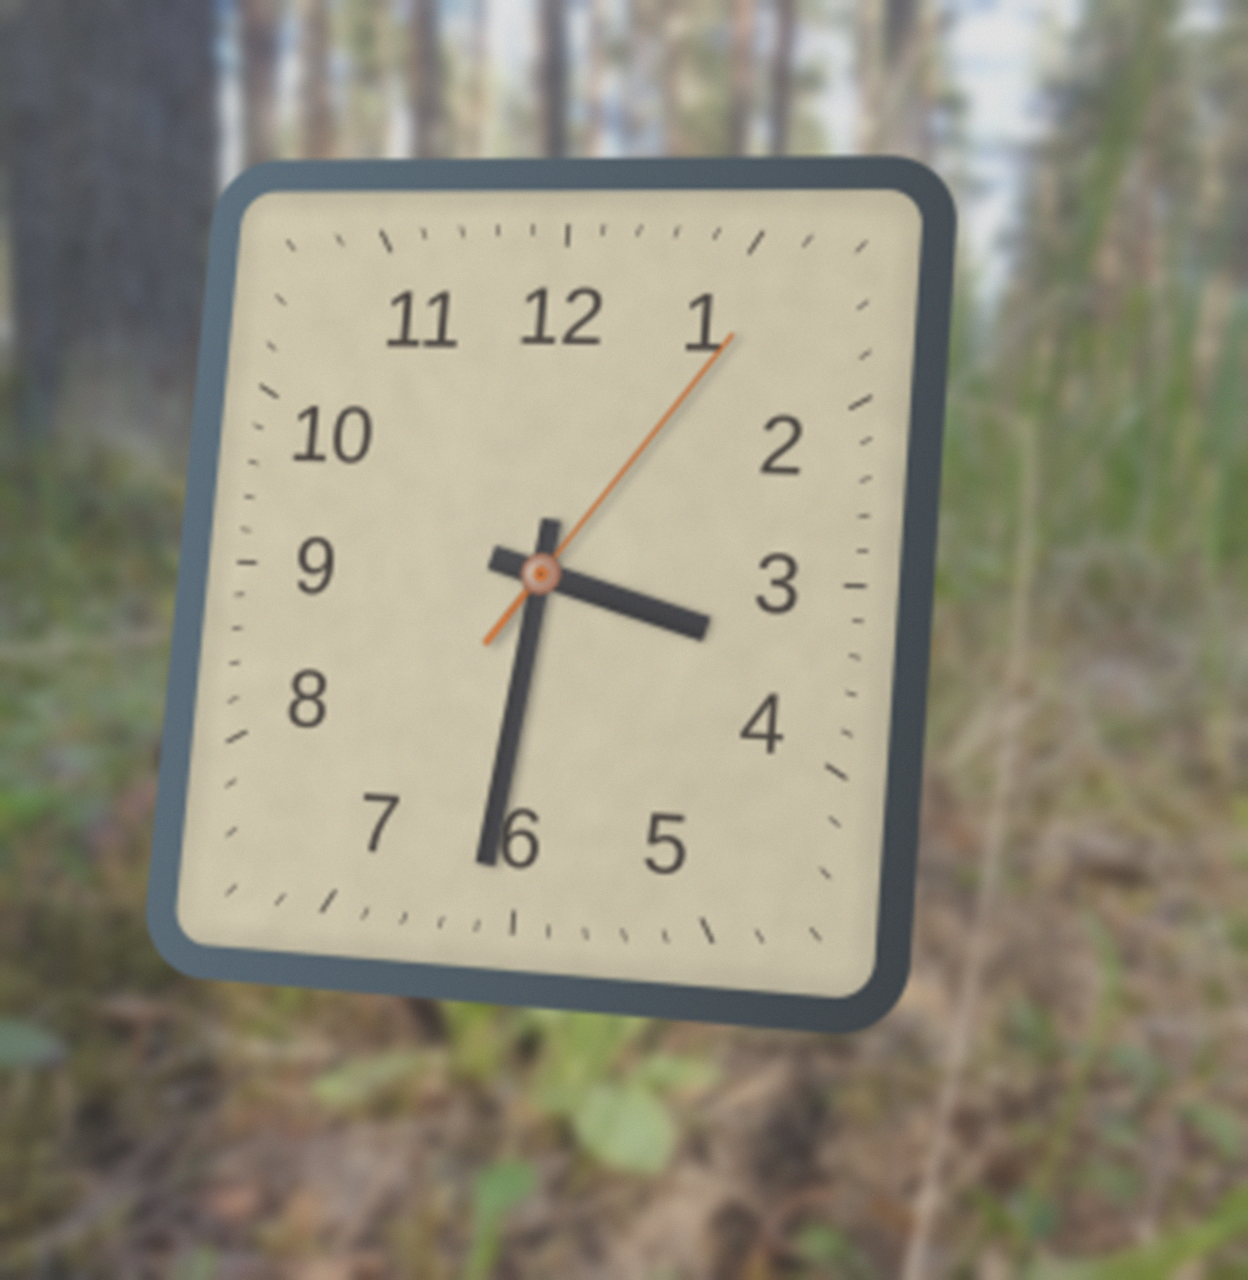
3:31:06
